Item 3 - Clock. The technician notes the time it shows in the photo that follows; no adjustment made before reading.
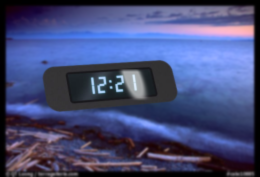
12:21
